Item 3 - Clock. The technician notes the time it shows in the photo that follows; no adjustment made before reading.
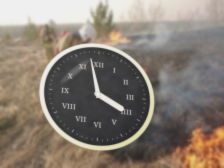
3:58
